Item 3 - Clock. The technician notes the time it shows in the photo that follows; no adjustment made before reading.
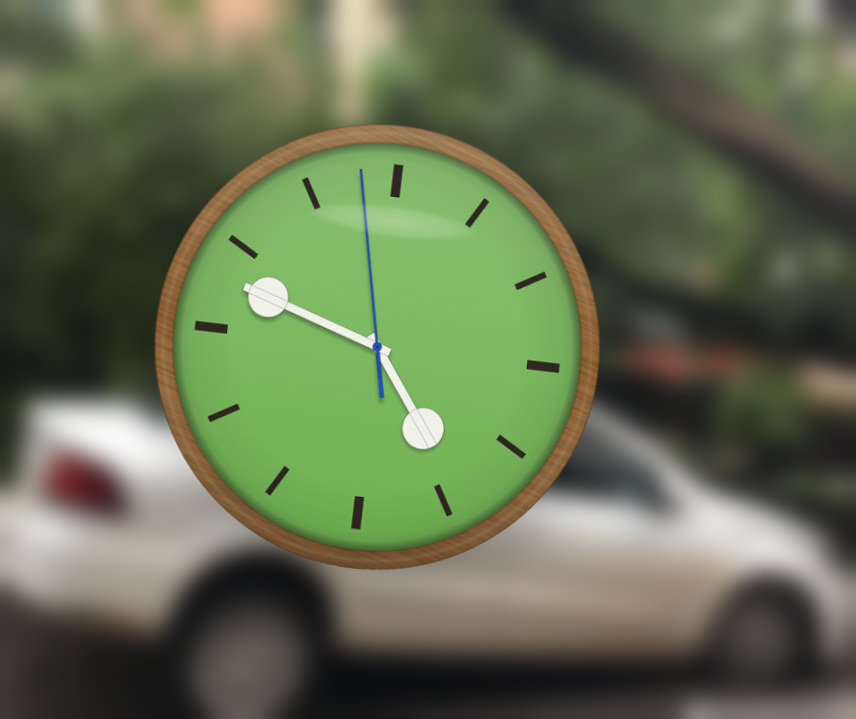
4:47:58
